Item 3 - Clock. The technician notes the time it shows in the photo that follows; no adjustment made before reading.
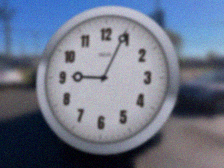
9:04
